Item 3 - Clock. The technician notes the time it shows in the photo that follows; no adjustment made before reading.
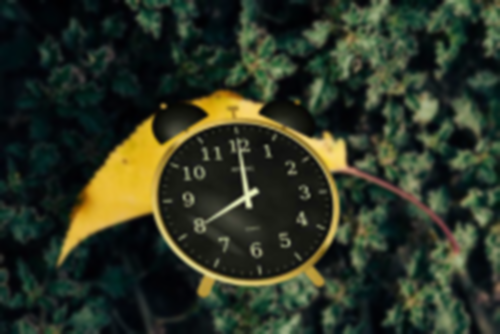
8:00
